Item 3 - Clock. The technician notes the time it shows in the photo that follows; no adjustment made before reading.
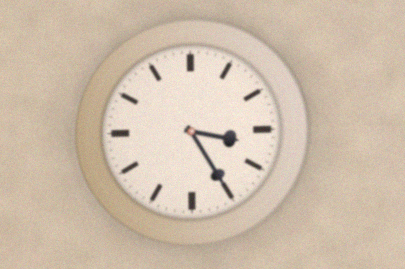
3:25
